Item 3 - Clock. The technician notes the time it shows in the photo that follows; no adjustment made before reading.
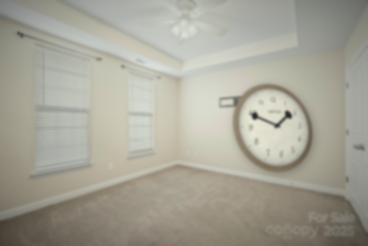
1:49
